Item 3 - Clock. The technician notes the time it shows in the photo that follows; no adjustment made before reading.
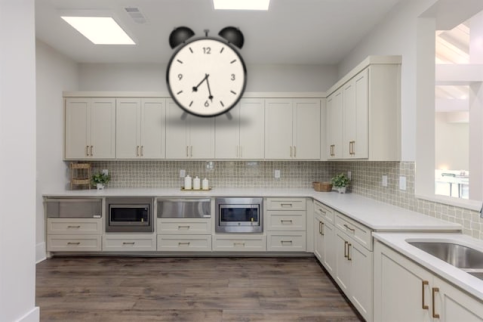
7:28
